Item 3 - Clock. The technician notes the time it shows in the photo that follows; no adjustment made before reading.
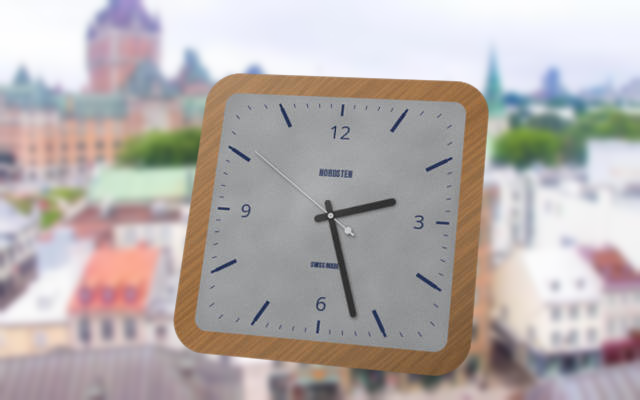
2:26:51
